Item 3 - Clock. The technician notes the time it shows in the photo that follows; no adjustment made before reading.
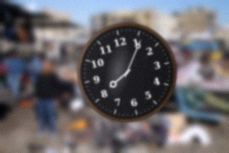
8:06
